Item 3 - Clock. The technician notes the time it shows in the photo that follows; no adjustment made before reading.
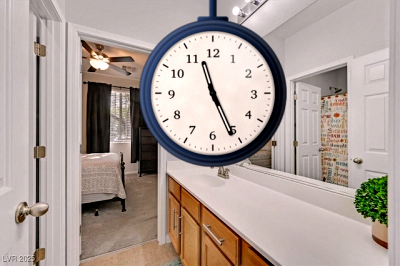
11:26
